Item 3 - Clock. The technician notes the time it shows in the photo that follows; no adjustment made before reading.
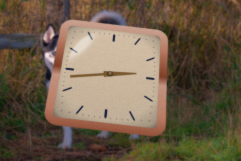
2:43
